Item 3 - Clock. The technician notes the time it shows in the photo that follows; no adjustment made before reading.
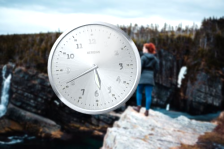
5:41
